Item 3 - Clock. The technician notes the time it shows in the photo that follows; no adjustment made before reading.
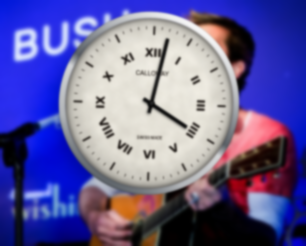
4:02
